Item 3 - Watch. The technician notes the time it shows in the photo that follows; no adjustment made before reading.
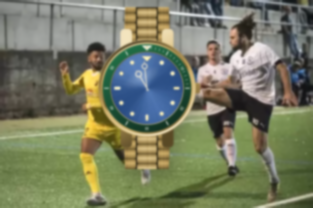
10:59
